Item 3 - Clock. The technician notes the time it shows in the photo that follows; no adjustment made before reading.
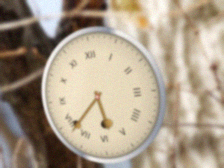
5:38
